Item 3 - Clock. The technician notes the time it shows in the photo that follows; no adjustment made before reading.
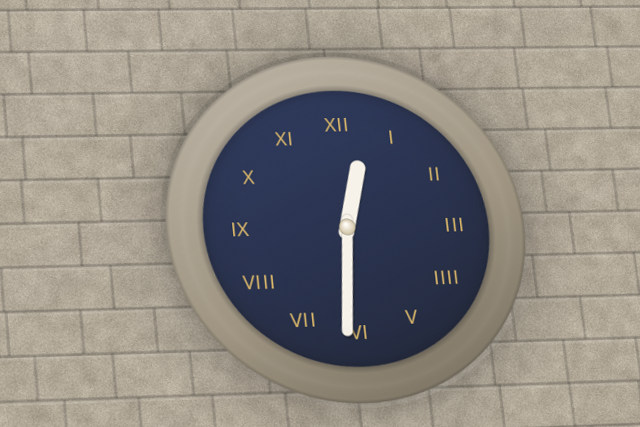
12:31
